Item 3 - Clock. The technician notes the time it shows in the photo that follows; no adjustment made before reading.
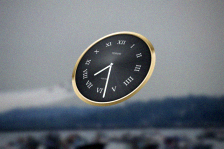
7:28
